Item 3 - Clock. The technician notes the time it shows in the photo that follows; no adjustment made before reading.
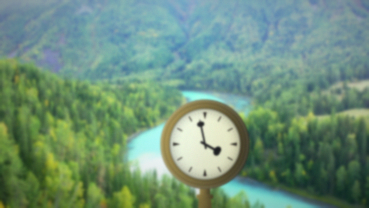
3:58
